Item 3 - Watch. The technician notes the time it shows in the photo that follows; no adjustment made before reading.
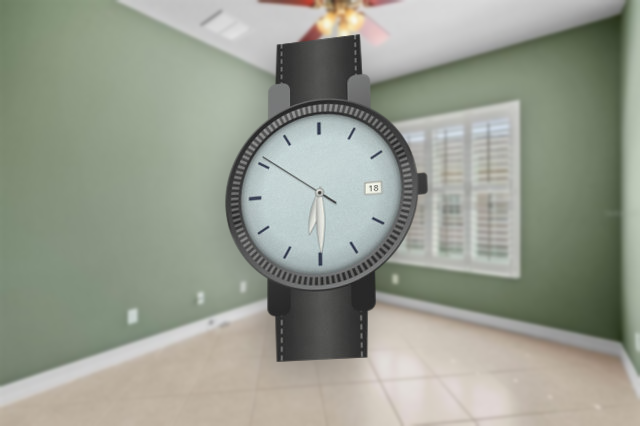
6:29:51
